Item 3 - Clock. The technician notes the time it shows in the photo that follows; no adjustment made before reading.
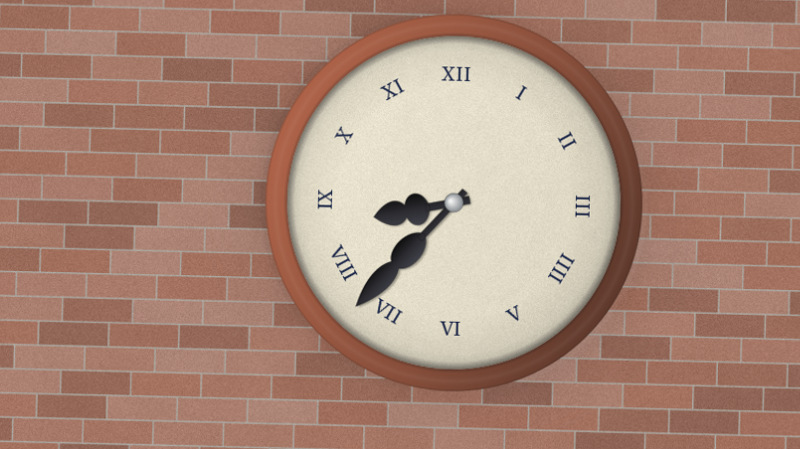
8:37
